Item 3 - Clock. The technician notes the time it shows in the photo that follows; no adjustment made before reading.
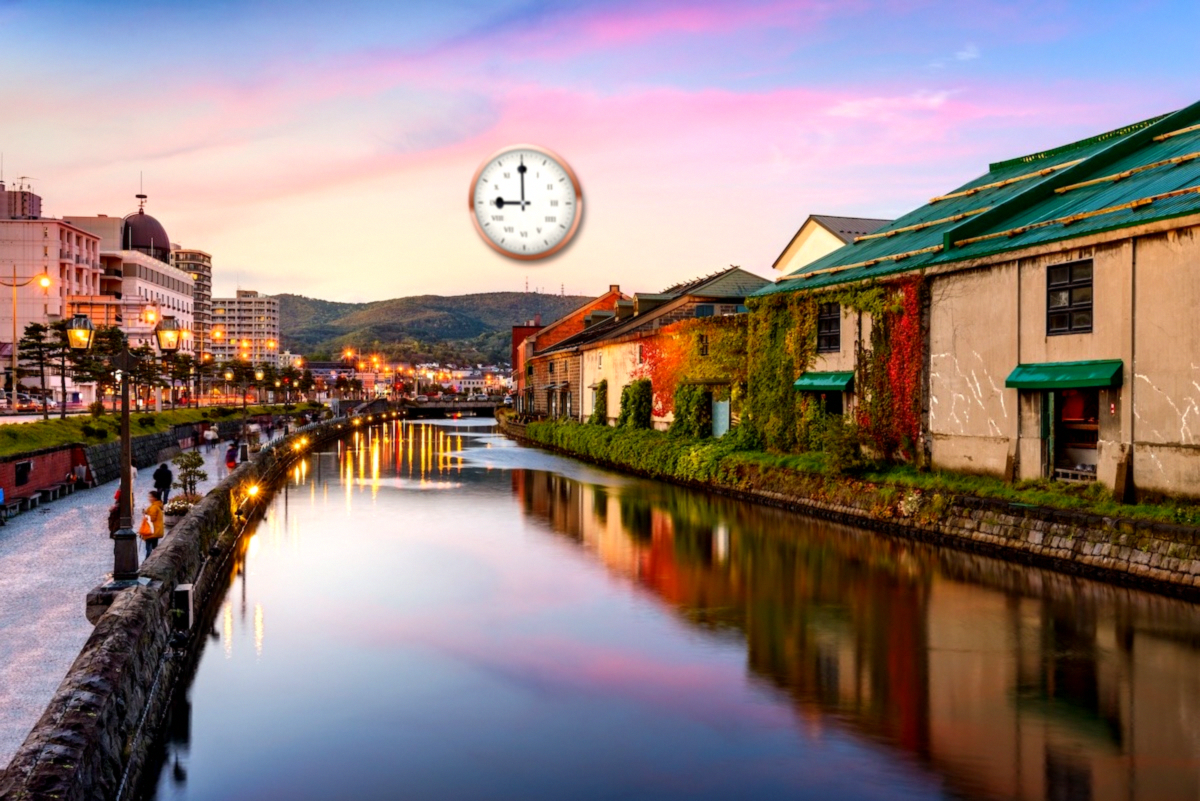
9:00
